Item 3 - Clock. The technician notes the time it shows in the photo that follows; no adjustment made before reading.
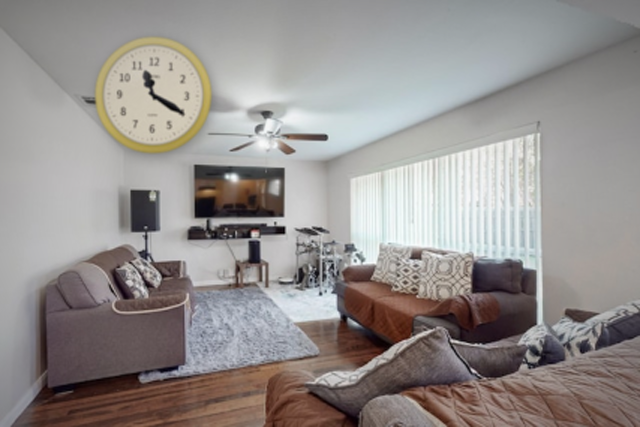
11:20
